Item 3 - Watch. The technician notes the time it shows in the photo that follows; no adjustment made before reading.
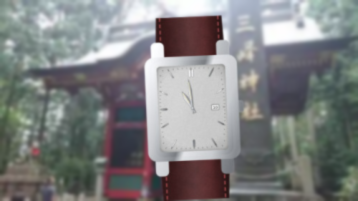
10:59
